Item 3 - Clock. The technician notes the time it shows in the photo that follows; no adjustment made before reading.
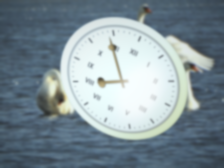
7:54
